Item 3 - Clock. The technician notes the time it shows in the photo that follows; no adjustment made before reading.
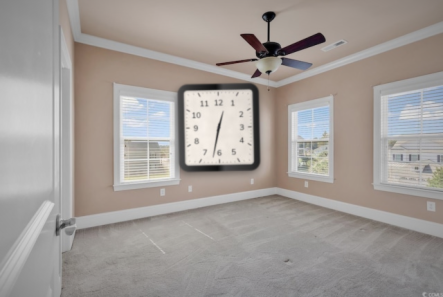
12:32
